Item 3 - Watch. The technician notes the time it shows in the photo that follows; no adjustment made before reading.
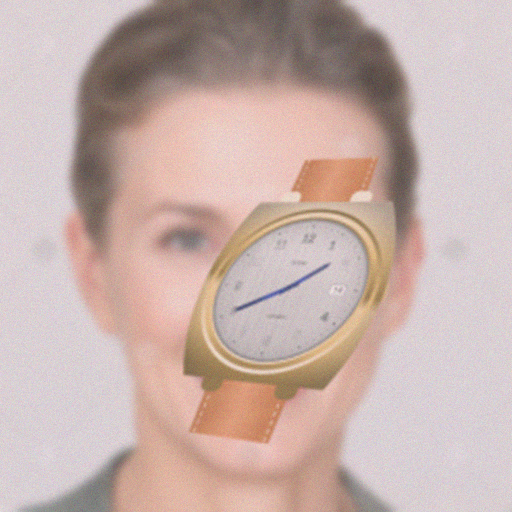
1:40
